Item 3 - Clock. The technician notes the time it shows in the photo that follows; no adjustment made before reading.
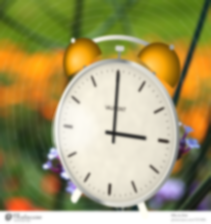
3:00
